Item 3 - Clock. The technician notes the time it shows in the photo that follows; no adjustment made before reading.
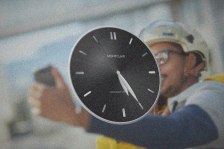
5:25
